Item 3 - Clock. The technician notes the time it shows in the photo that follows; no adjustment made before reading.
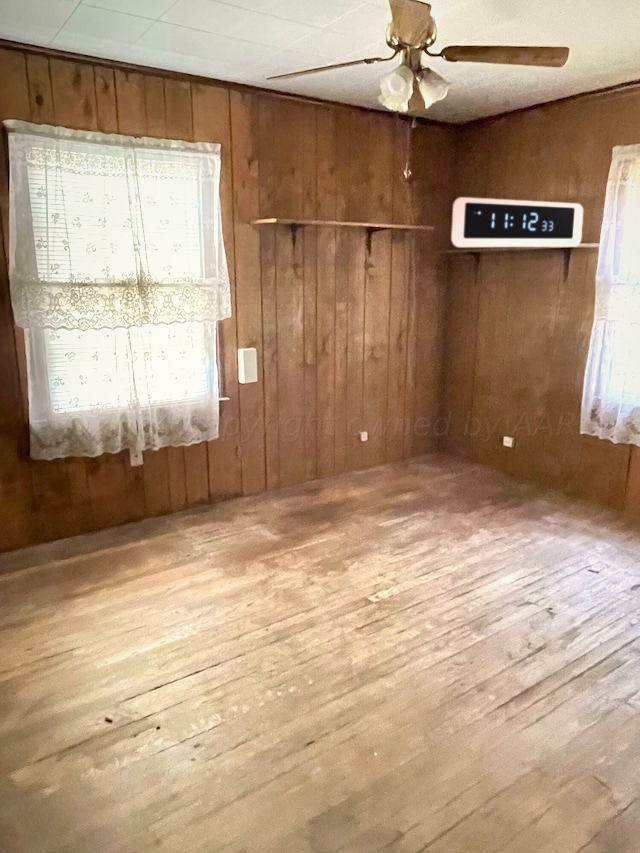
11:12:33
